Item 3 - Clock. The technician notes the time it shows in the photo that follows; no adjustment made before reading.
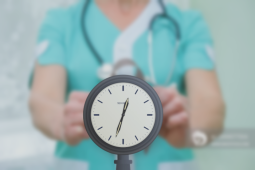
12:33
